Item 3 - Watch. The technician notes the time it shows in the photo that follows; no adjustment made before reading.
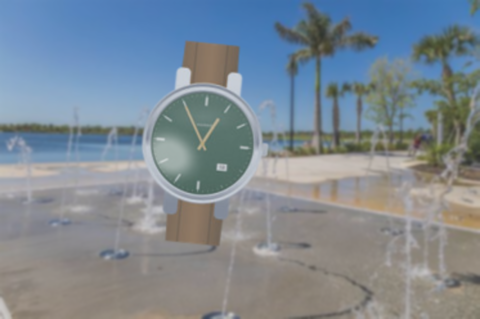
12:55
